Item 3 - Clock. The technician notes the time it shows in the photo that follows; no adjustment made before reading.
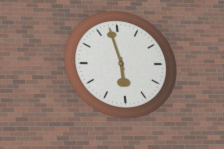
5:58
